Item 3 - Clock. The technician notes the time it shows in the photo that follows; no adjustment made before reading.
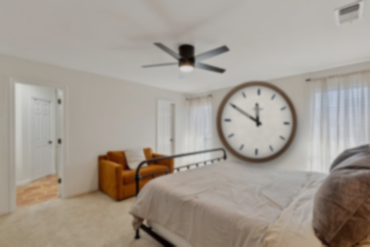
11:50
